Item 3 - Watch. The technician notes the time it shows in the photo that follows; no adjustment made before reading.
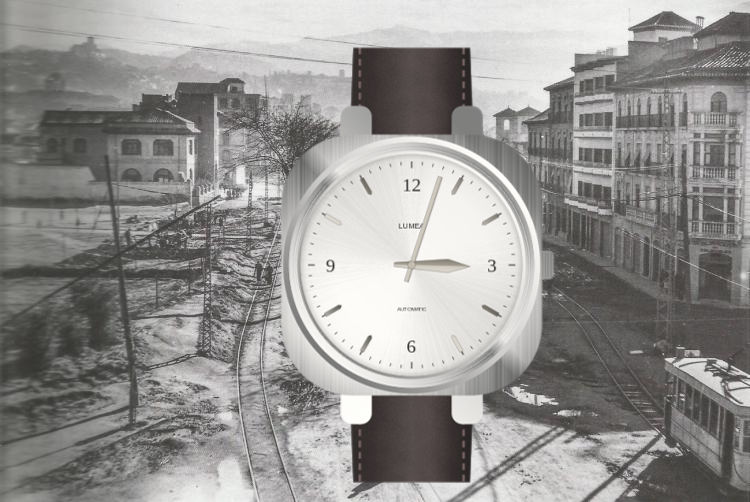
3:03
